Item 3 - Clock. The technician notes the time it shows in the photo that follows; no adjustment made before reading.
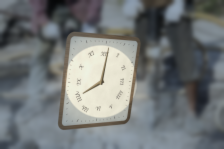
8:01
